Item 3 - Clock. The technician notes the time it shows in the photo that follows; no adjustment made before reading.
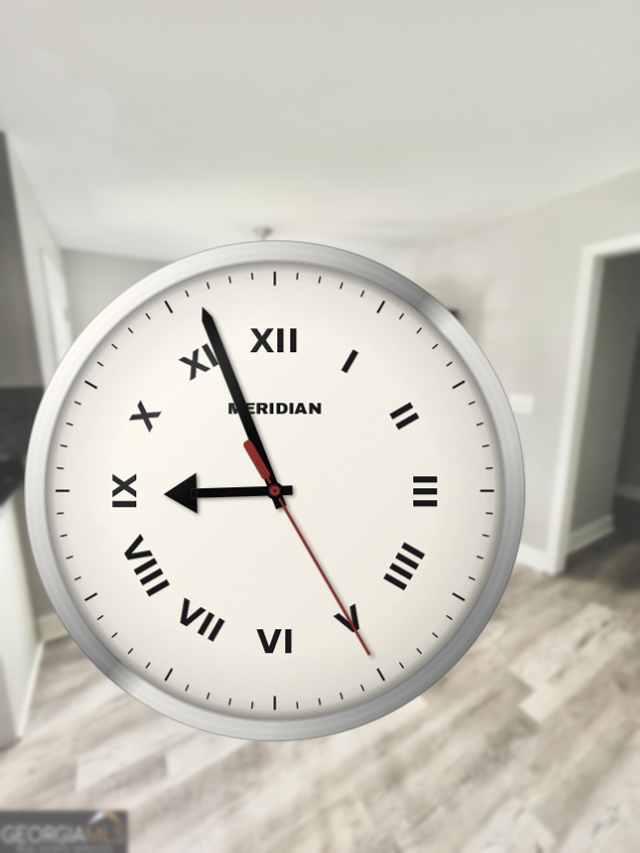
8:56:25
